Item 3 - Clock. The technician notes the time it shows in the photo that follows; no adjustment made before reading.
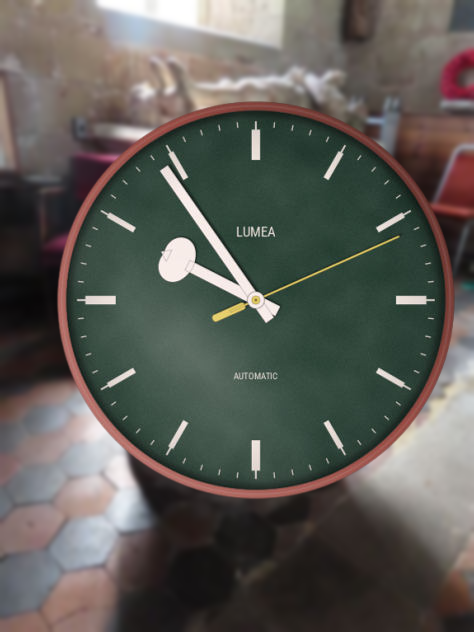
9:54:11
